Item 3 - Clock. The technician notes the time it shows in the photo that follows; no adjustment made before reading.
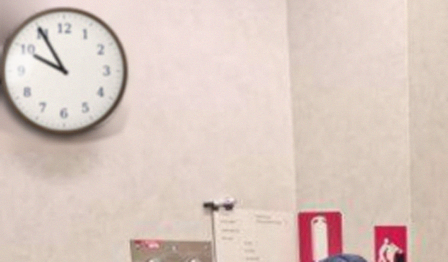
9:55
